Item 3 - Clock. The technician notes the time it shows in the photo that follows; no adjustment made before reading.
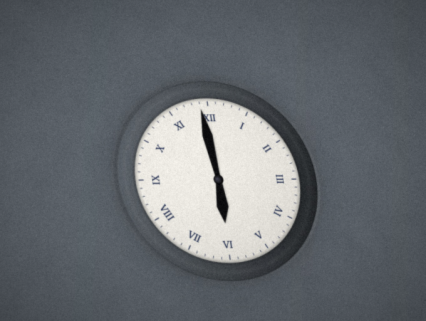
5:59
